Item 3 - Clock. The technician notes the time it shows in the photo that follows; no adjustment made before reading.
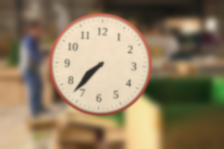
7:37
